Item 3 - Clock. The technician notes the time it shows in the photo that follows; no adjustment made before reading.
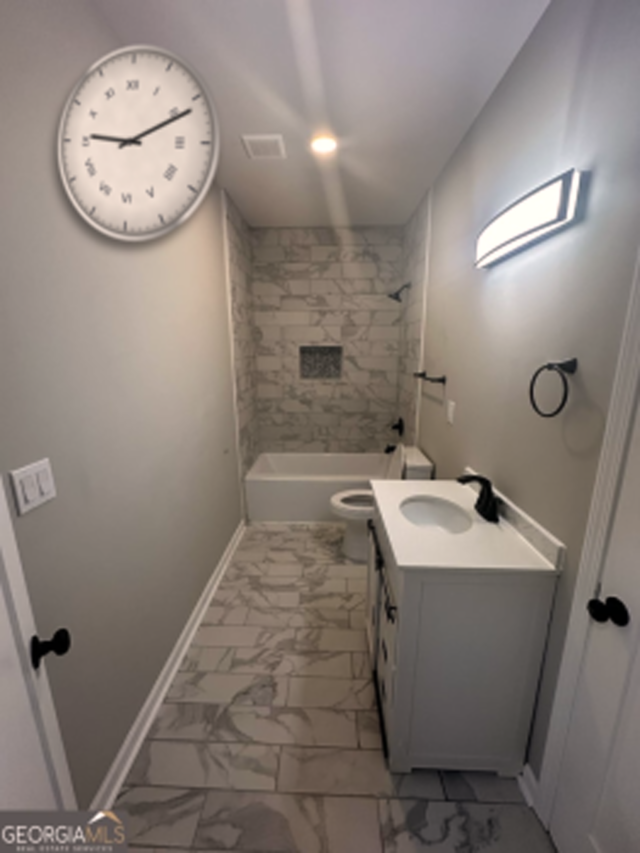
9:11
